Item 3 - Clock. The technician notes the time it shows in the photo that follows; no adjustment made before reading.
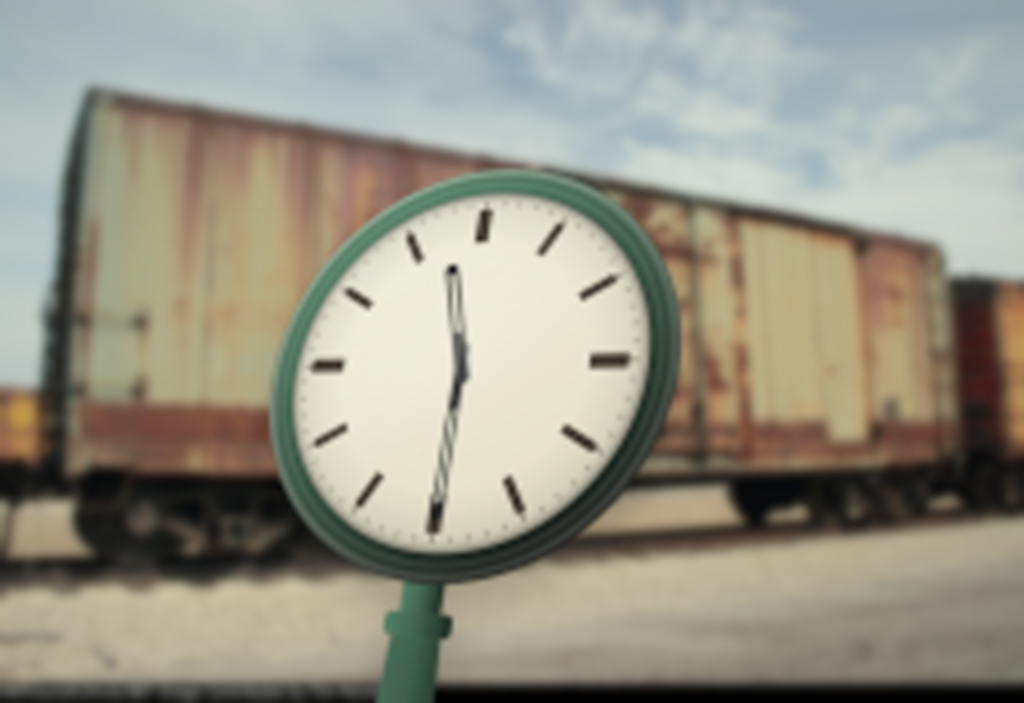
11:30
